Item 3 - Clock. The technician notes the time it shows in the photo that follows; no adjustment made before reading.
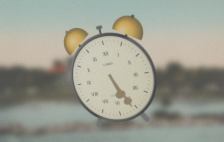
5:26
